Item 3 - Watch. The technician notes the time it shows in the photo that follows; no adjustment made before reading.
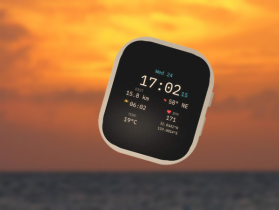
17:02
